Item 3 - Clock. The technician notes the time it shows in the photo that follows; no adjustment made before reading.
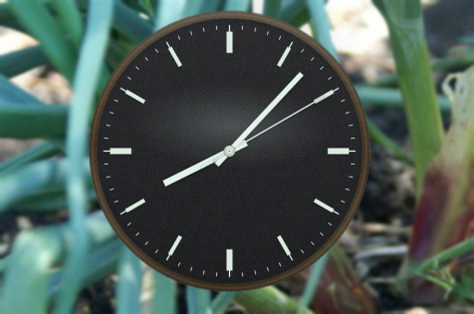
8:07:10
